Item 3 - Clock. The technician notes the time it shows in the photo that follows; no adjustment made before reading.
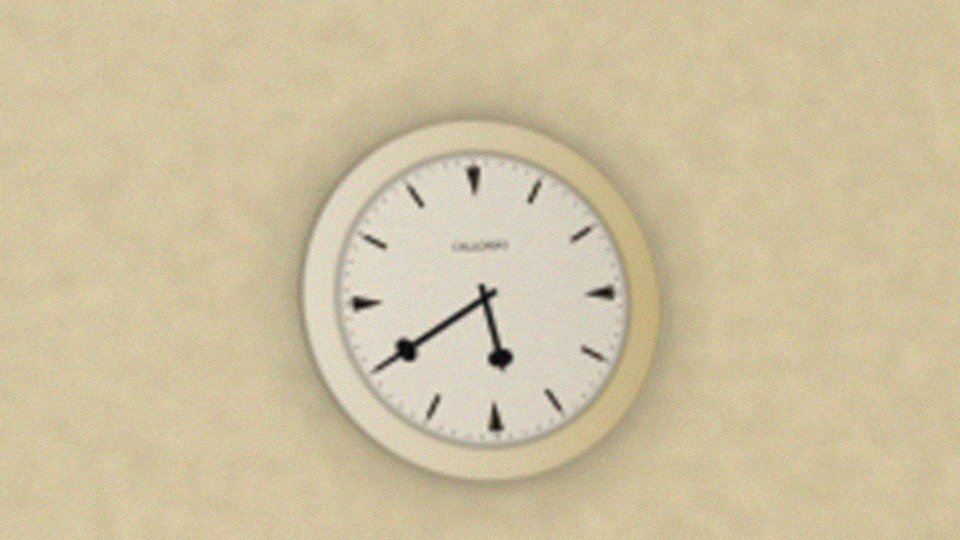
5:40
